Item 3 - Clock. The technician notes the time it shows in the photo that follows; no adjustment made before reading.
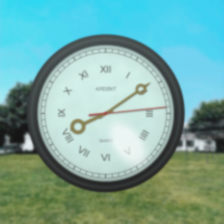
8:09:14
